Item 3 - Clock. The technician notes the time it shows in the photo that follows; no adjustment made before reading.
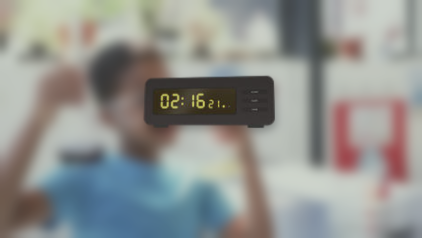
2:16:21
